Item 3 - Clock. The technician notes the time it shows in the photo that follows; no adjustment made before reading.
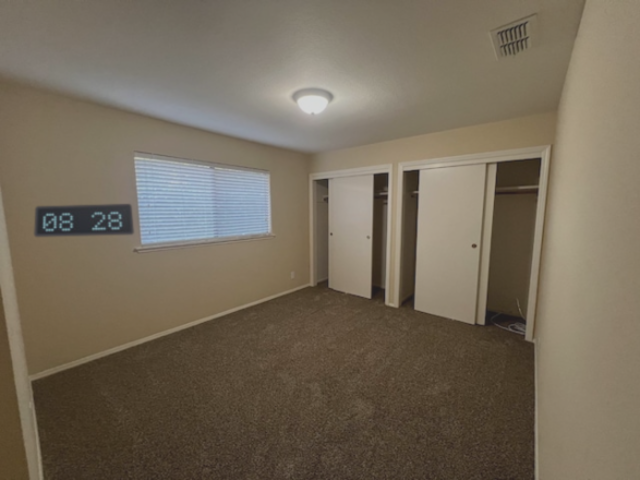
8:28
